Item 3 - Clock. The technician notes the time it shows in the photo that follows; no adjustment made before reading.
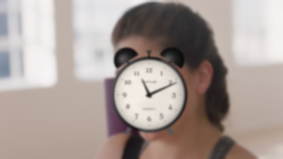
11:11
